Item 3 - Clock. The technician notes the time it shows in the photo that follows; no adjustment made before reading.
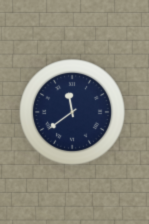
11:39
